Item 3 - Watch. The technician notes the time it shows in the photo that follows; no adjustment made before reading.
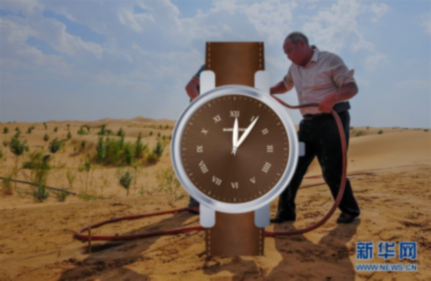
12:06
